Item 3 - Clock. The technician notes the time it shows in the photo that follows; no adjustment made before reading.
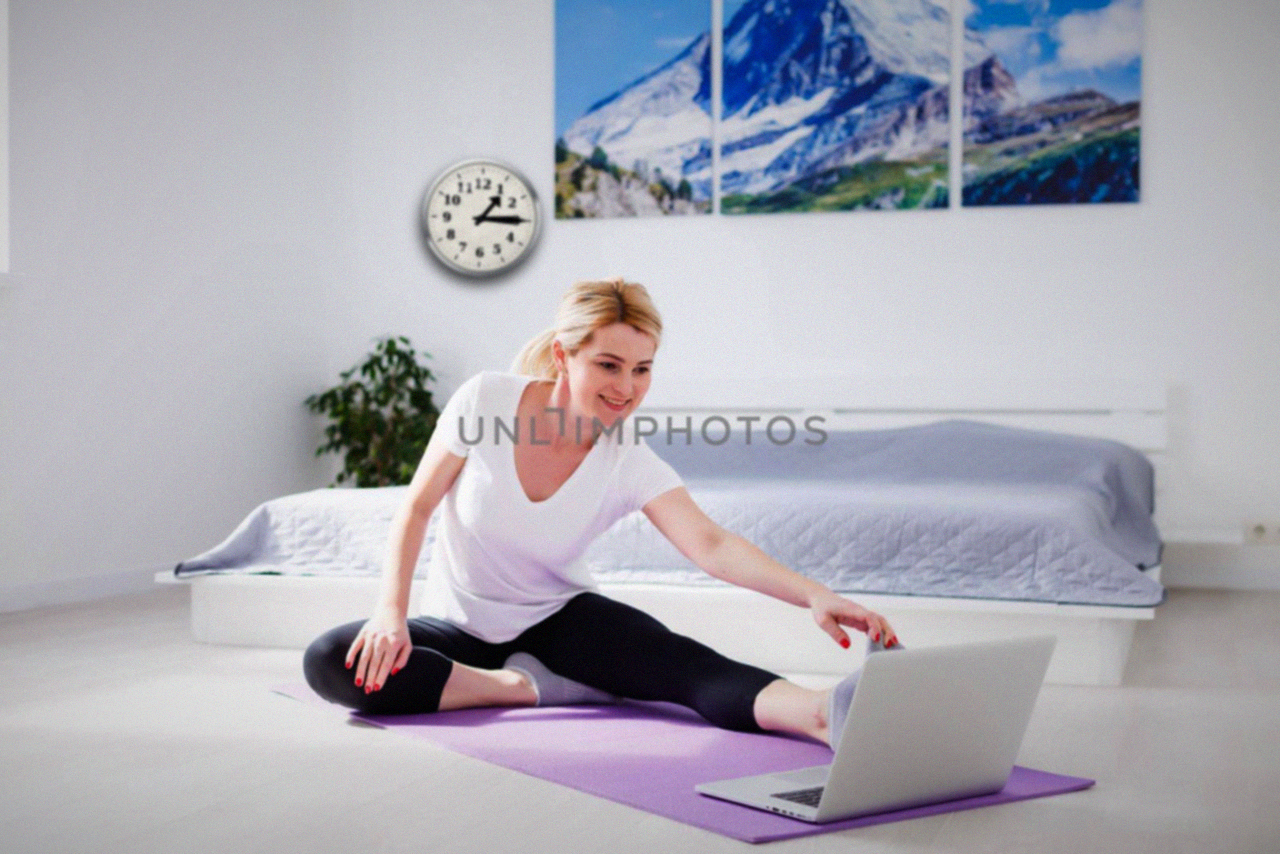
1:15
